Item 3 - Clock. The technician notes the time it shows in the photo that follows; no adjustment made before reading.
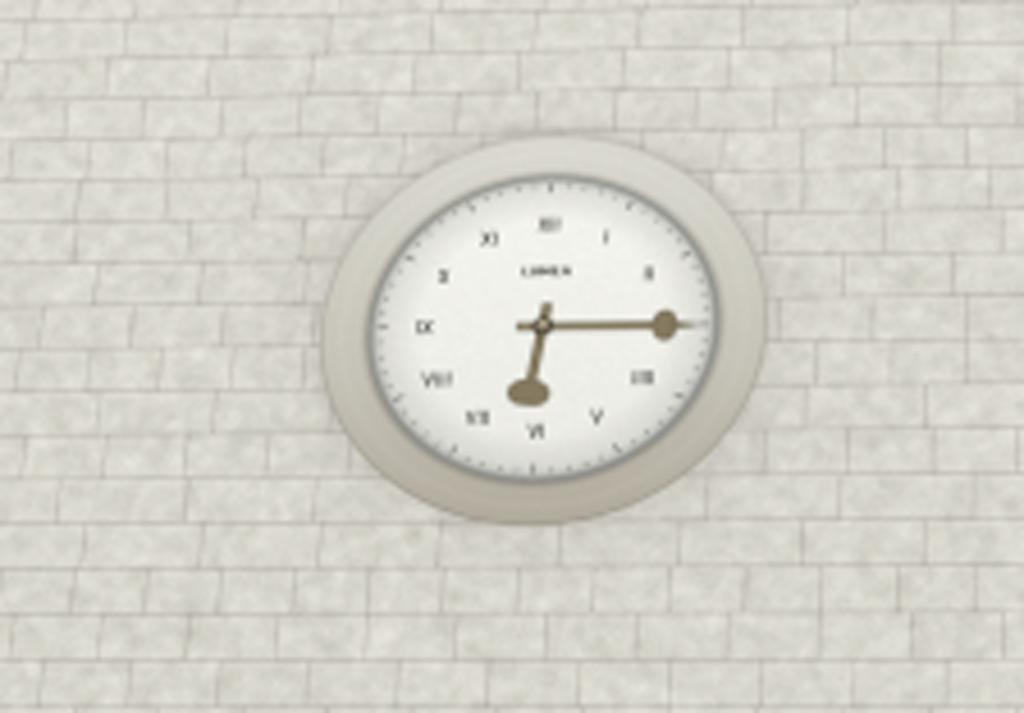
6:15
